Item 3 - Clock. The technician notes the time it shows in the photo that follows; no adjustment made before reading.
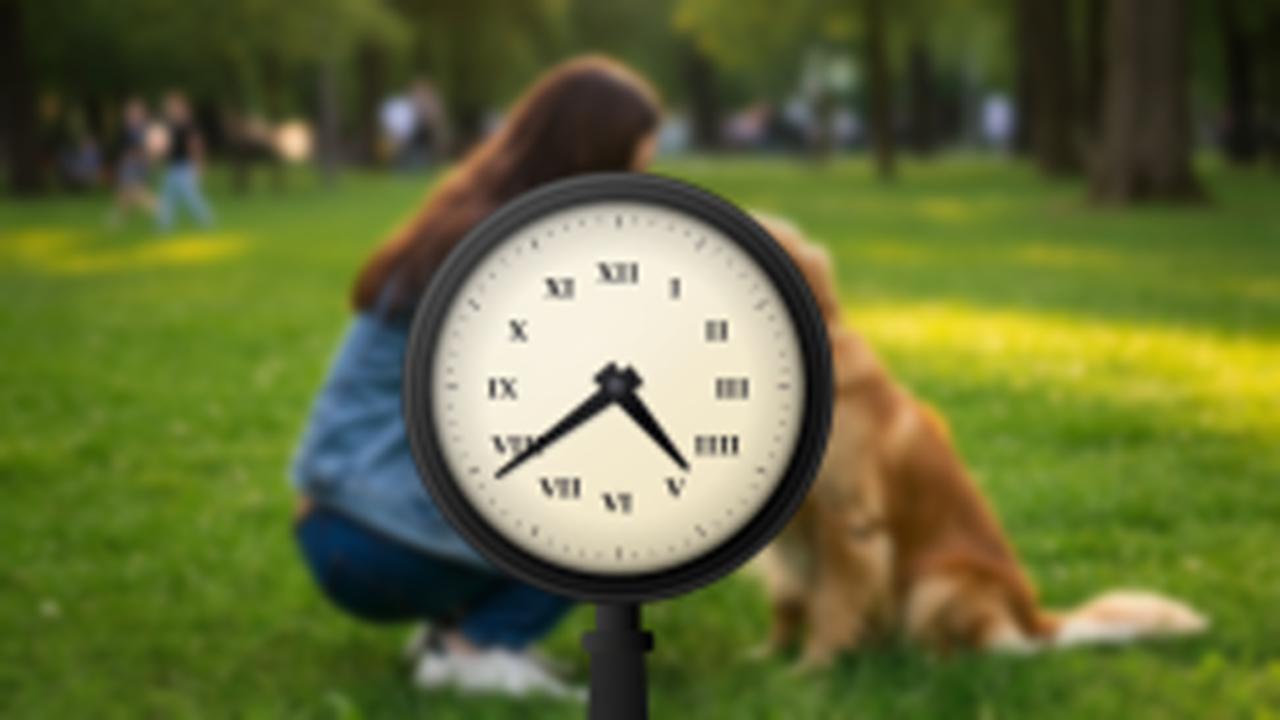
4:39
